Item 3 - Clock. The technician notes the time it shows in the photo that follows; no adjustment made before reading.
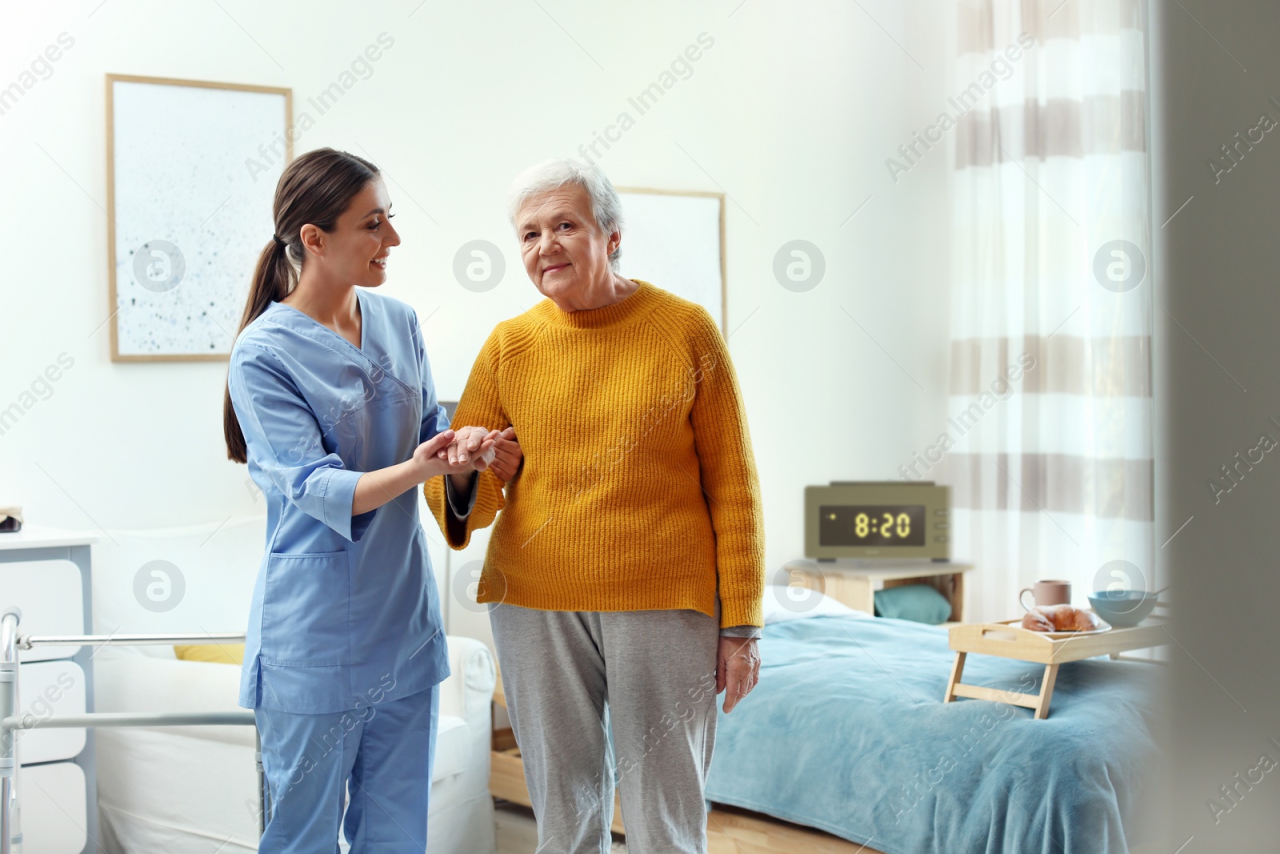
8:20
